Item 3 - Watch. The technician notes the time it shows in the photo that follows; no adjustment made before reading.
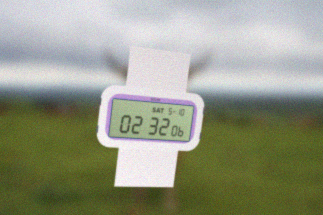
2:32:06
